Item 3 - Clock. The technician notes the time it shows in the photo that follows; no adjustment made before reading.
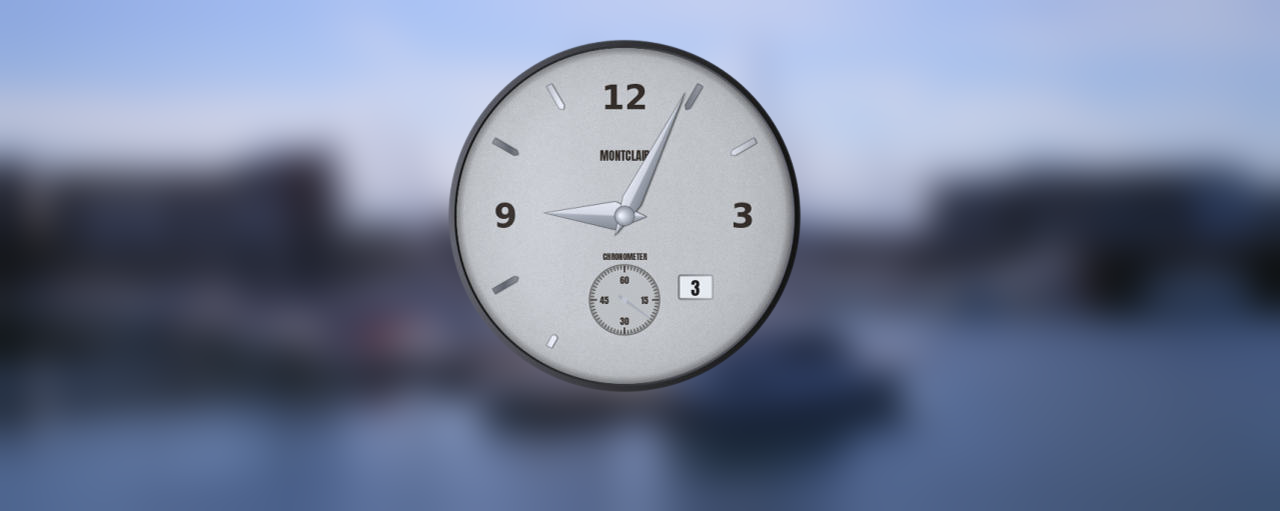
9:04:21
